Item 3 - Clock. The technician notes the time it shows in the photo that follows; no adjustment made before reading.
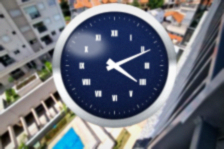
4:11
